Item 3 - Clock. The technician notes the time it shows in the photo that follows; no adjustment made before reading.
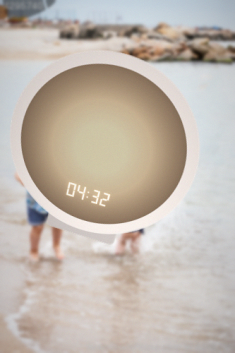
4:32
